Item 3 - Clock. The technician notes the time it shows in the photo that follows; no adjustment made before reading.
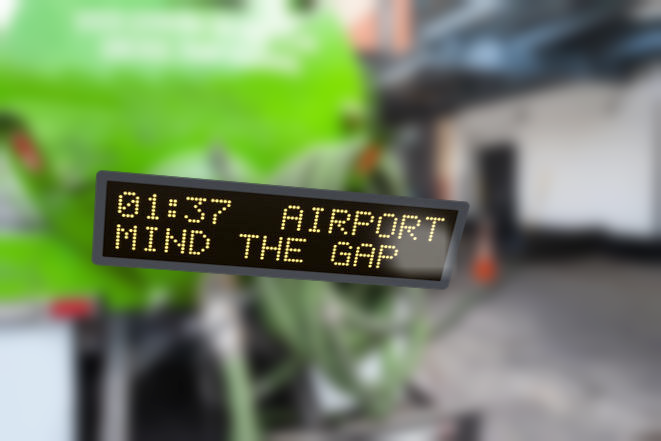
1:37
